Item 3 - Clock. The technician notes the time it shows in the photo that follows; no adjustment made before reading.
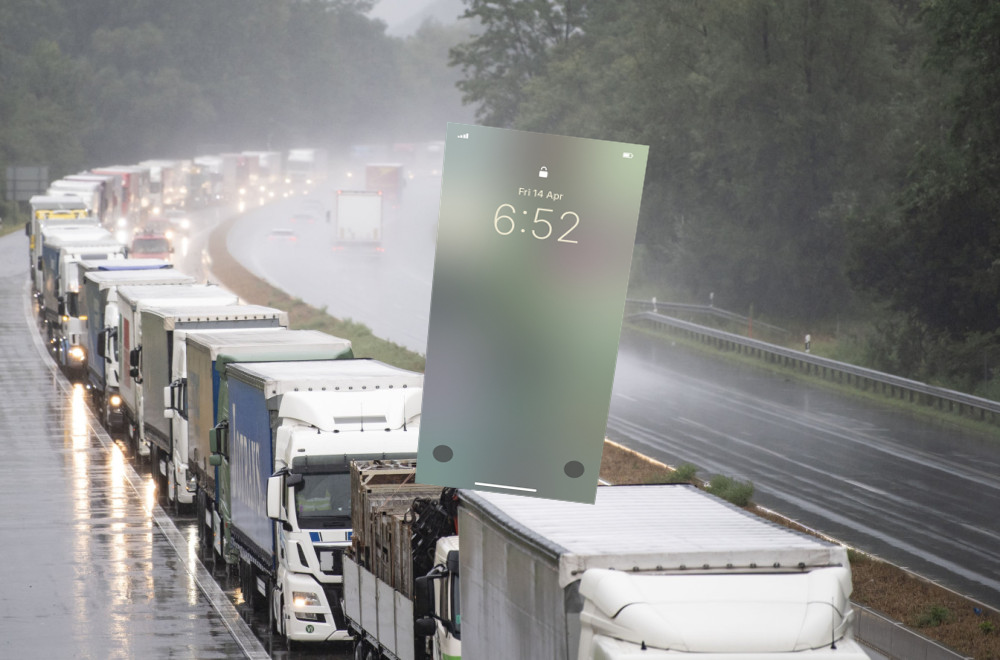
6:52
